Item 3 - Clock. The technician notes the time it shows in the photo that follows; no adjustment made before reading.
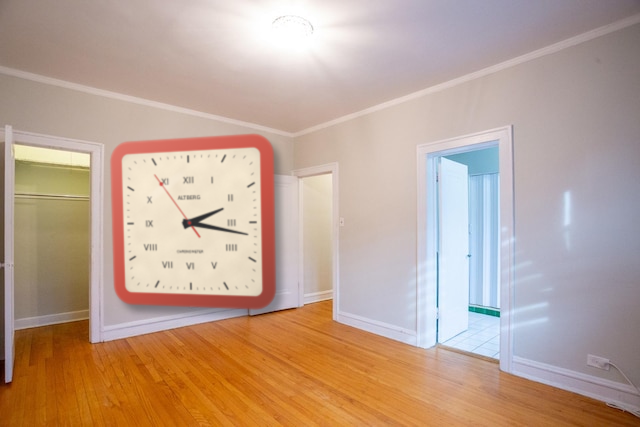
2:16:54
